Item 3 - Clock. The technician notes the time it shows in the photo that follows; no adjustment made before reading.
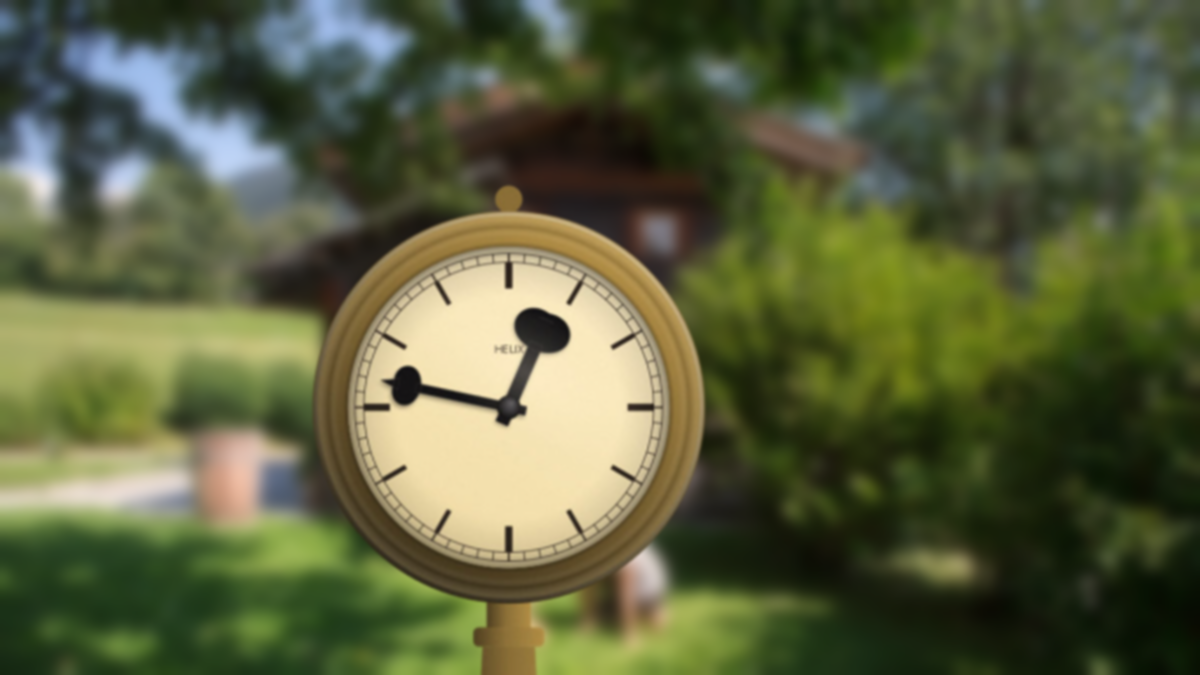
12:47
